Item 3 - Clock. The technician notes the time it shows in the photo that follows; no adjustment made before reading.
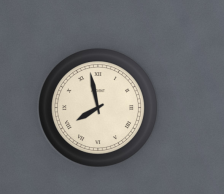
7:58
